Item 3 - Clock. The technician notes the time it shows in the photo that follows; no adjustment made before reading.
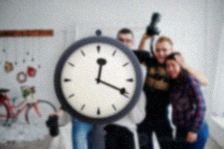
12:19
